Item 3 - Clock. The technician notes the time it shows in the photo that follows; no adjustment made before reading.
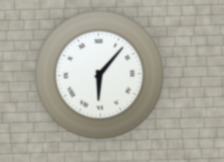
6:07
